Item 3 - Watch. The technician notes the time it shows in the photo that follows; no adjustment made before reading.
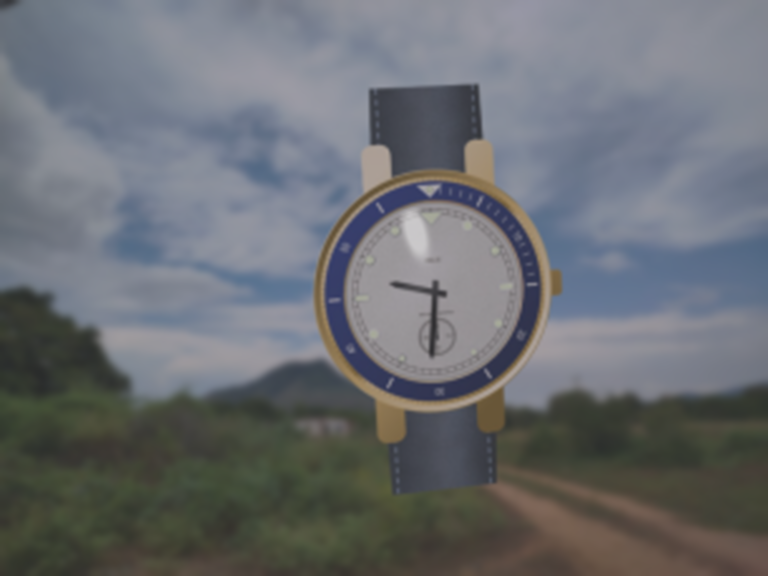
9:31
